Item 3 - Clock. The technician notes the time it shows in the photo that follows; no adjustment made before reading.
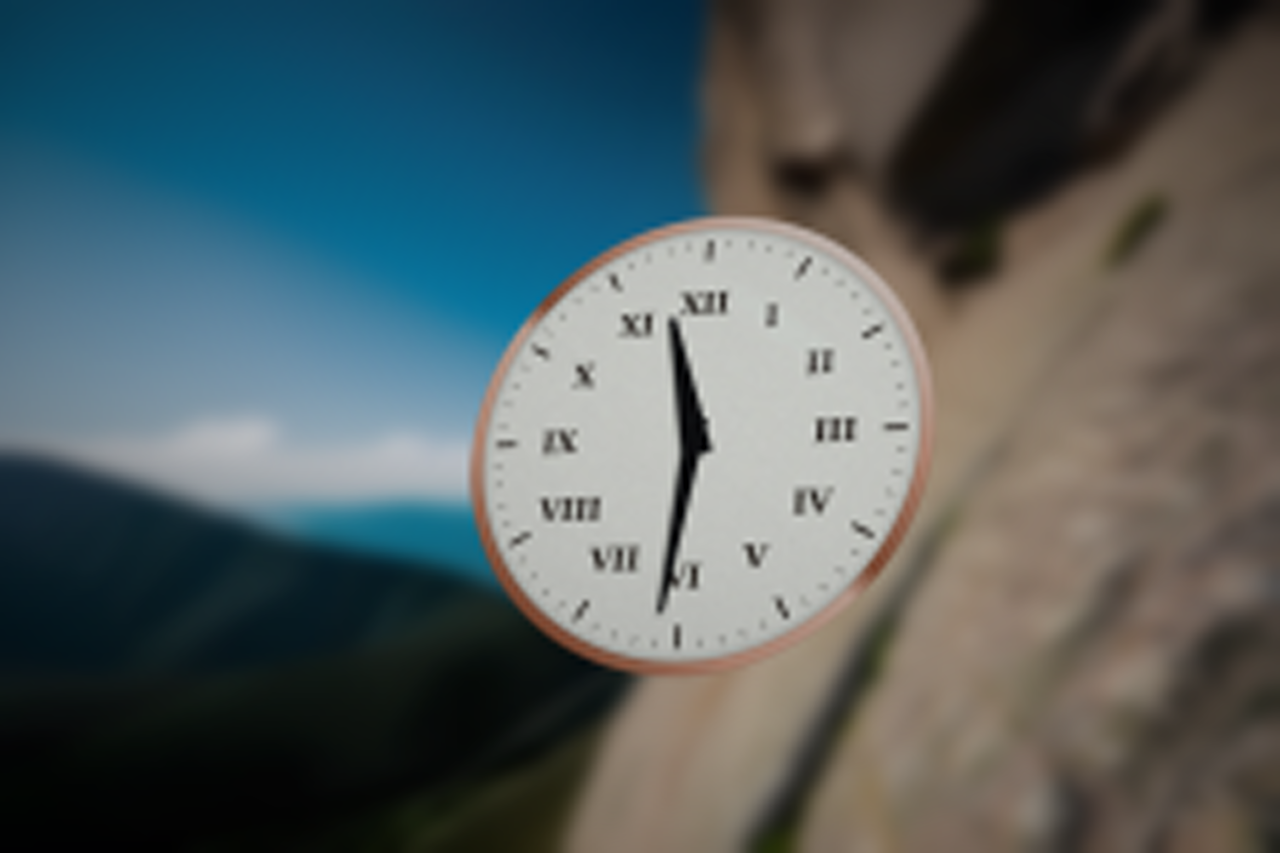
11:31
